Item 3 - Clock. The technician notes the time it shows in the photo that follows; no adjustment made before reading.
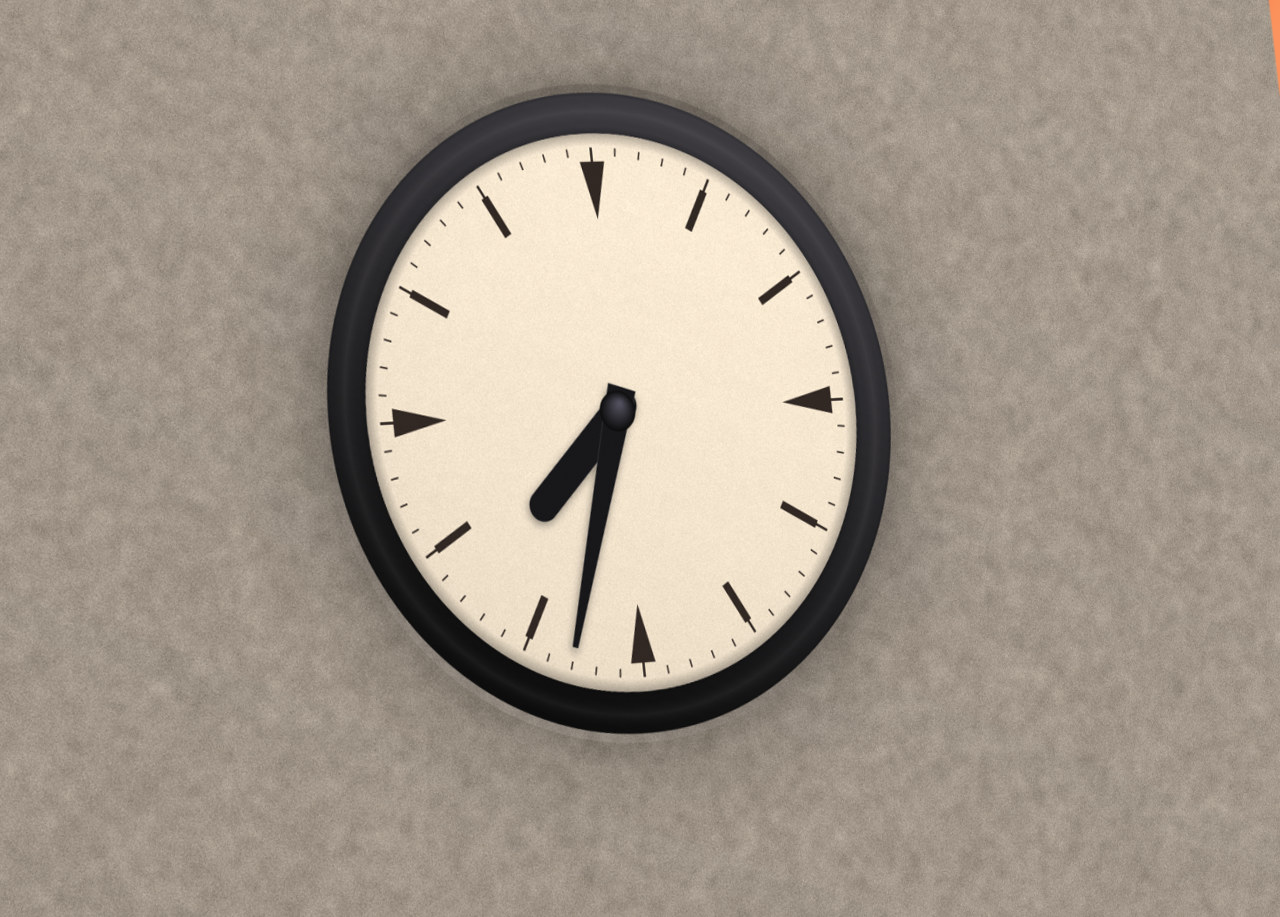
7:33
